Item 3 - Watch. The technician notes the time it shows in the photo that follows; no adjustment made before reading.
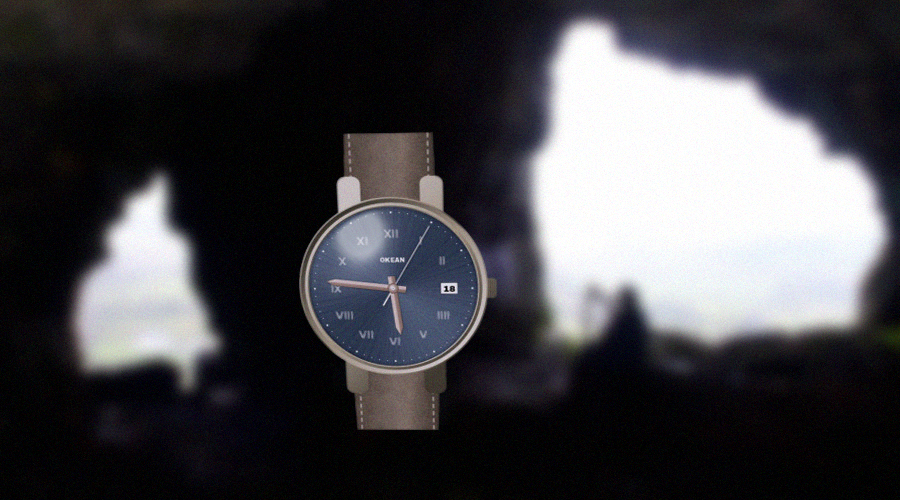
5:46:05
